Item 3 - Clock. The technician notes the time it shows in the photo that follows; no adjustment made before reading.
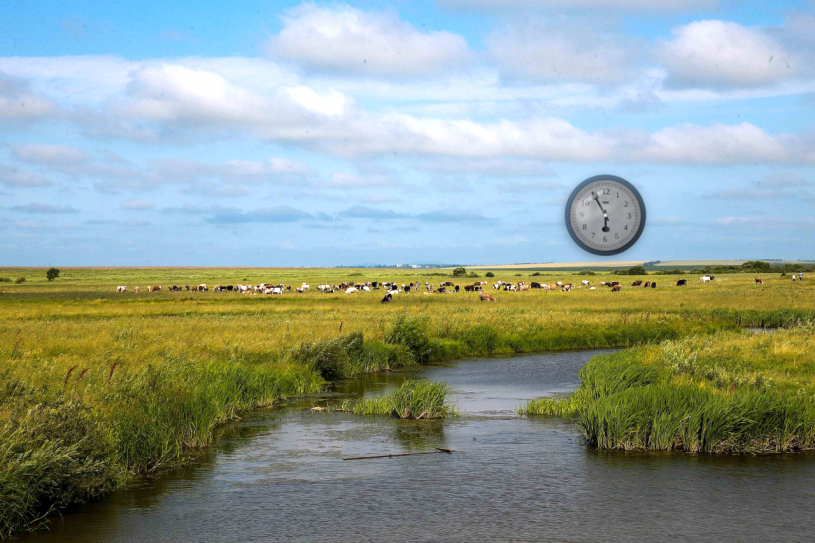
5:55
